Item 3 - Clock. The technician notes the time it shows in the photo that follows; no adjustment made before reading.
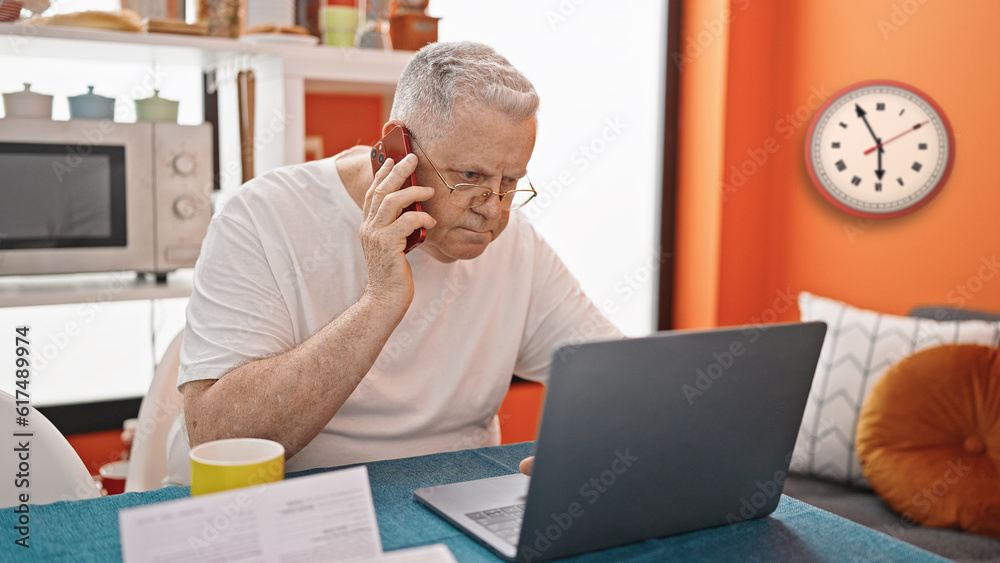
5:55:10
